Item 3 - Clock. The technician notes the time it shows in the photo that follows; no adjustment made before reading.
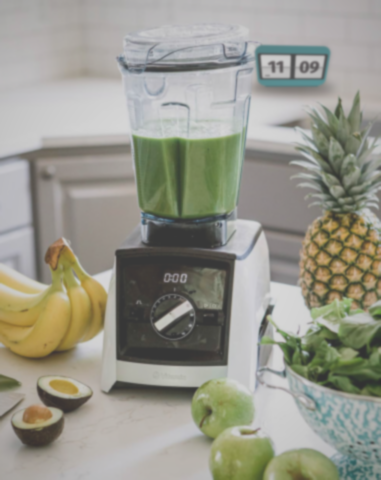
11:09
